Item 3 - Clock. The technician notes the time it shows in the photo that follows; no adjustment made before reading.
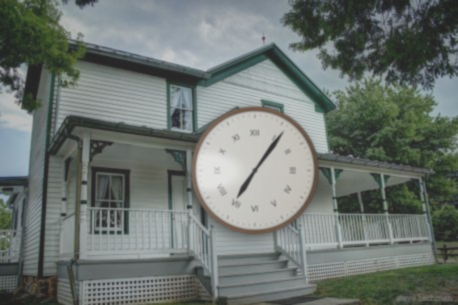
7:06
